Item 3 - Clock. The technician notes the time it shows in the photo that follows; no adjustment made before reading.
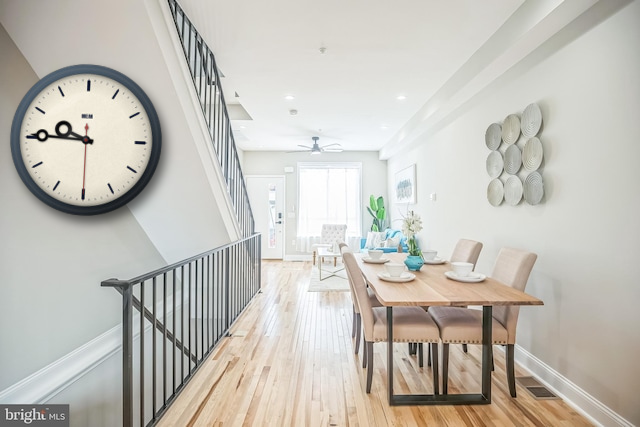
9:45:30
